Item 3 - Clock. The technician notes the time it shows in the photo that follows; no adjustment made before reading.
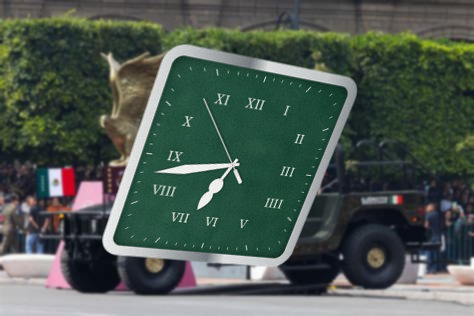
6:42:53
